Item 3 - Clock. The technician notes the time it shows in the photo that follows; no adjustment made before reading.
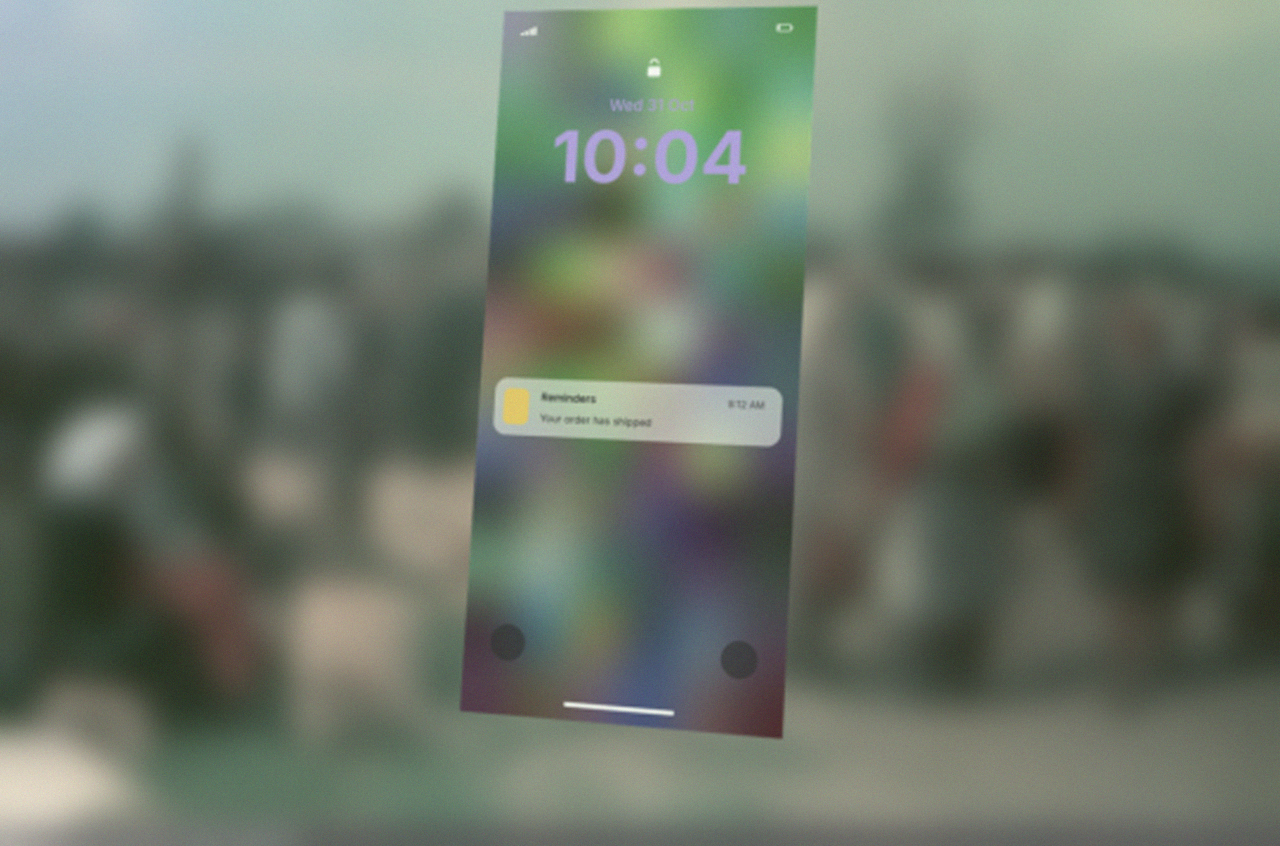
10:04
